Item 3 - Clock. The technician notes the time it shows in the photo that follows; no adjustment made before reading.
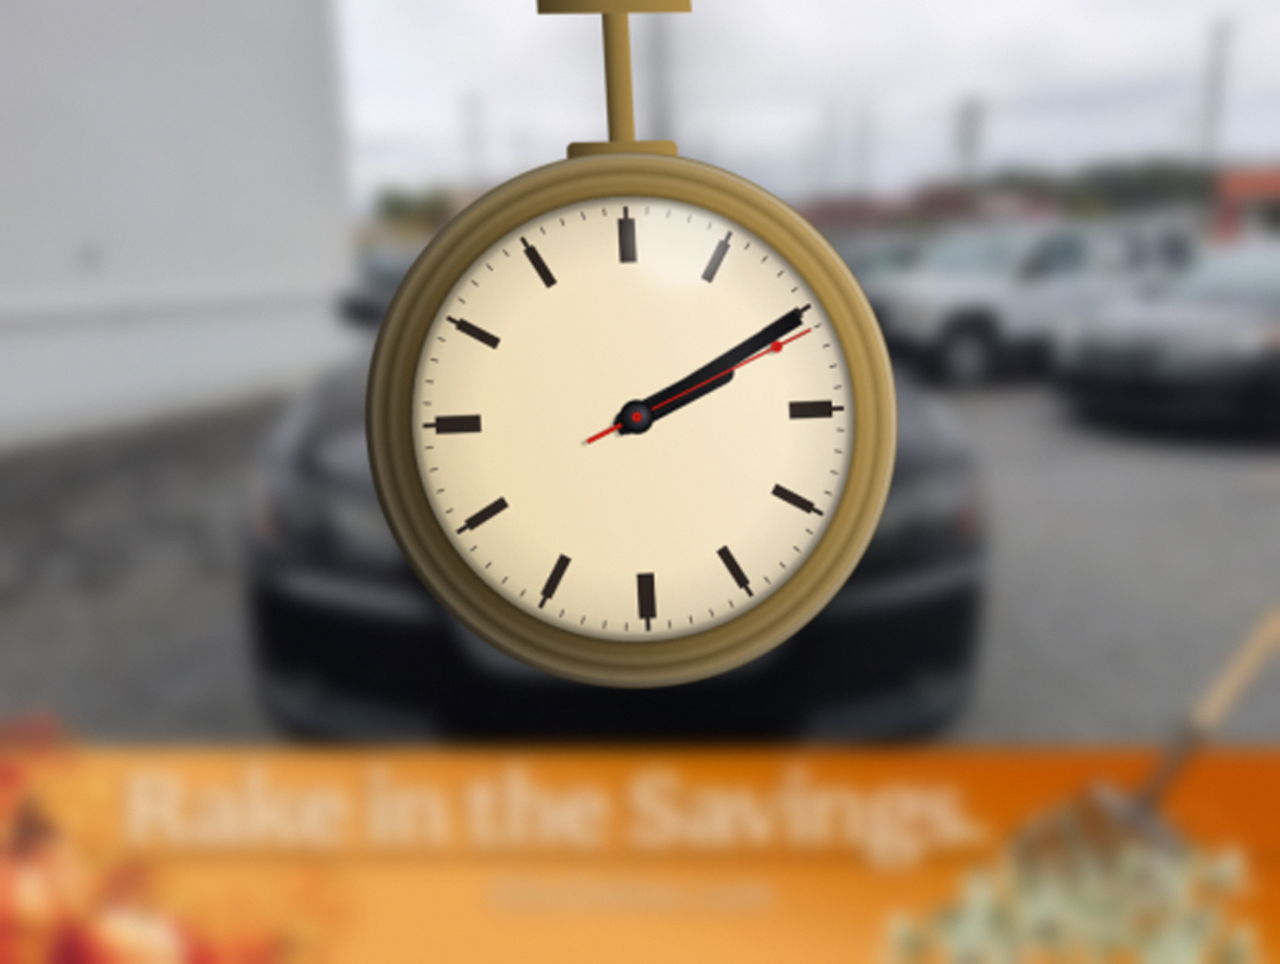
2:10:11
